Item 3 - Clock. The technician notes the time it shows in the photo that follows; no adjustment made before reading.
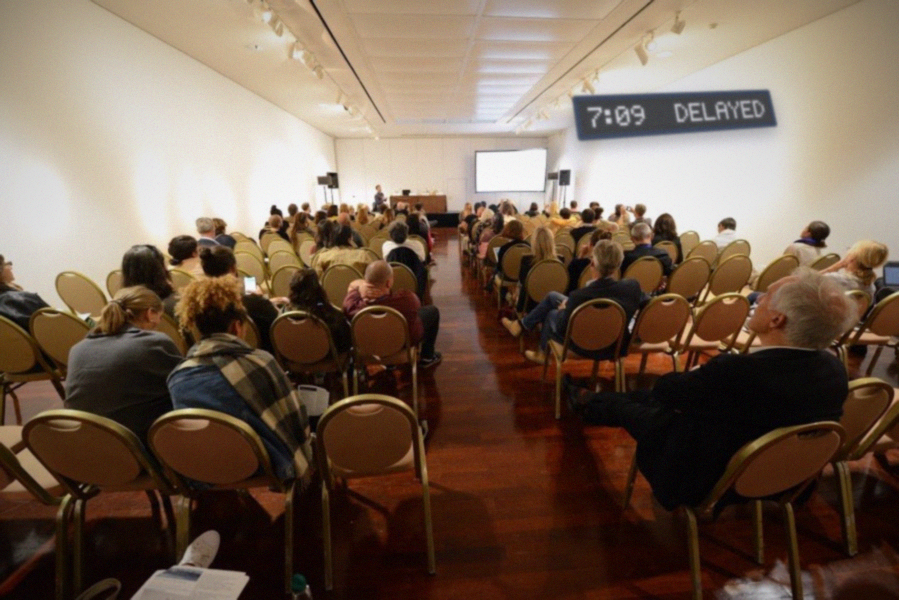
7:09
